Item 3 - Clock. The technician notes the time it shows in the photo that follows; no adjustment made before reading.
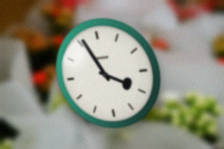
3:56
